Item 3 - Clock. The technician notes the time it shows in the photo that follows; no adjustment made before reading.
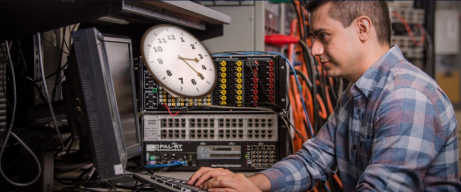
3:25
